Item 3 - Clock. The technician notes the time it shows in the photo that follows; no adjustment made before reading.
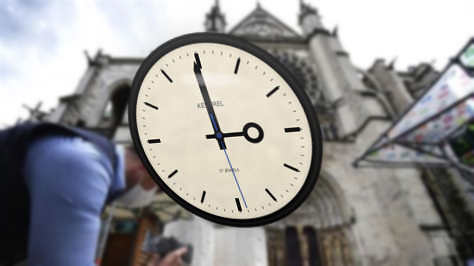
2:59:29
